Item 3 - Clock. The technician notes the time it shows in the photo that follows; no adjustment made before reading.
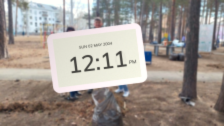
12:11
